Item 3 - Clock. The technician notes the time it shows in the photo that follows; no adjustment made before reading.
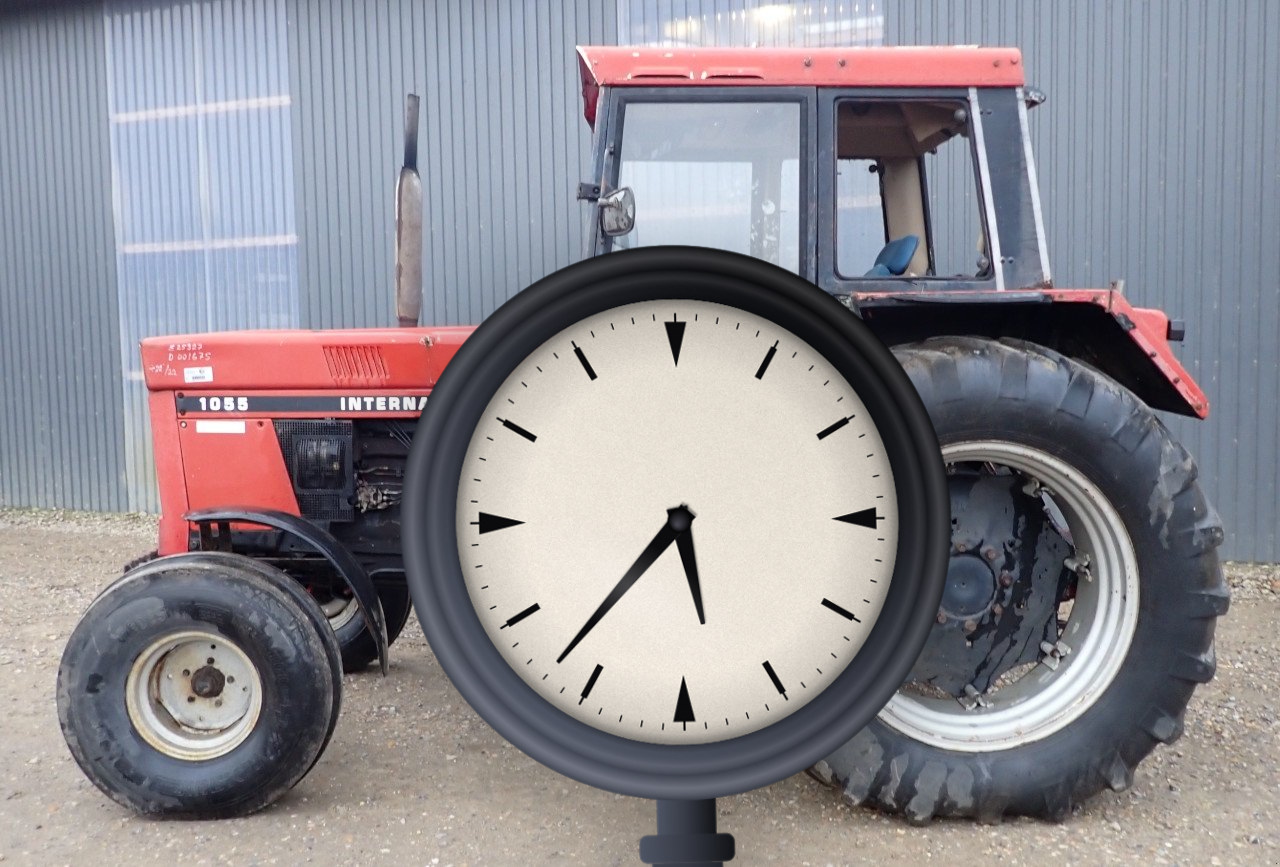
5:37
